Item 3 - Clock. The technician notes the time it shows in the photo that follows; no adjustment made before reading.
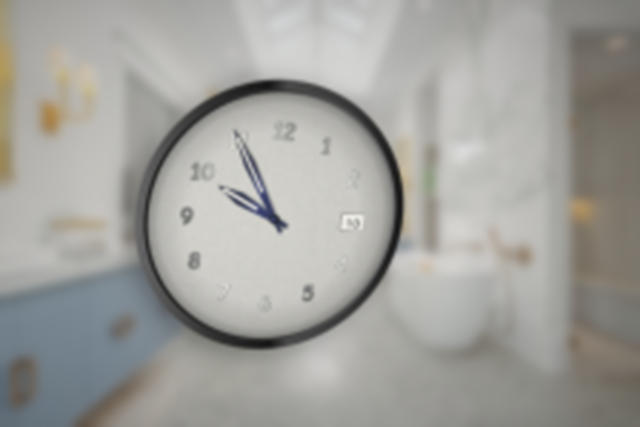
9:55
